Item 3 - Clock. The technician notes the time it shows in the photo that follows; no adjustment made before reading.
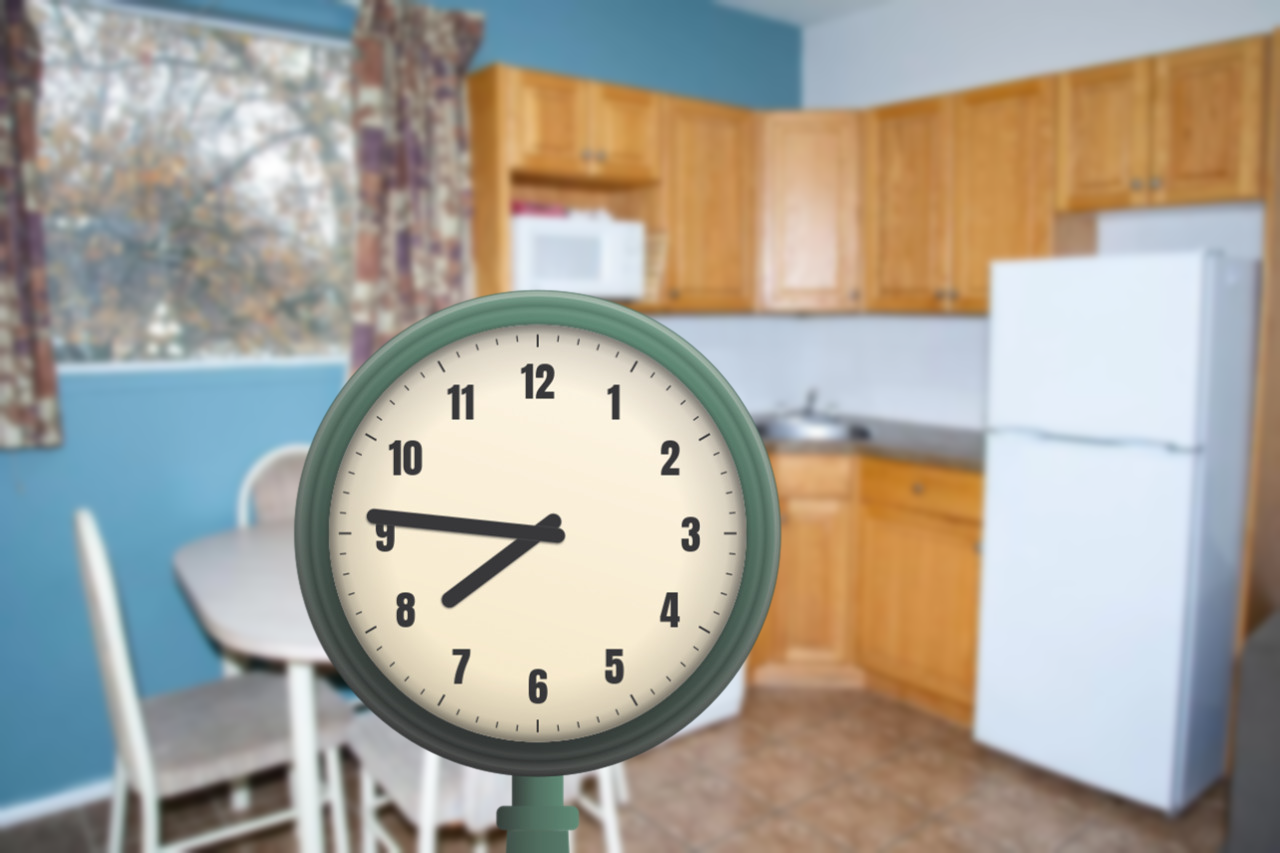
7:46
